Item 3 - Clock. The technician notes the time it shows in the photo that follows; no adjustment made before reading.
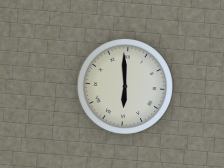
5:59
